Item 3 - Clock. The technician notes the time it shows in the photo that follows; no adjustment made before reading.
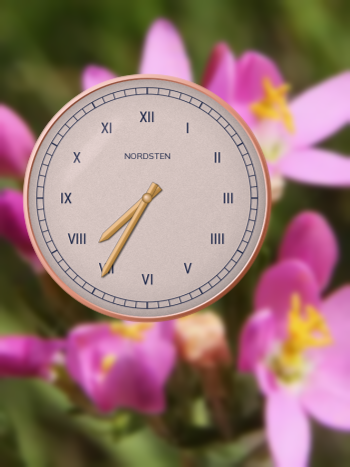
7:35
